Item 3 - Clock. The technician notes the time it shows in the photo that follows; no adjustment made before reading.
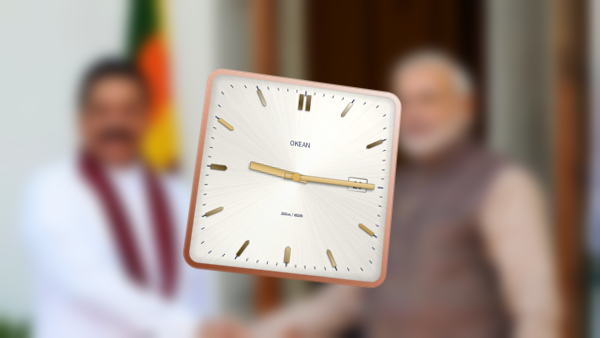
9:15
